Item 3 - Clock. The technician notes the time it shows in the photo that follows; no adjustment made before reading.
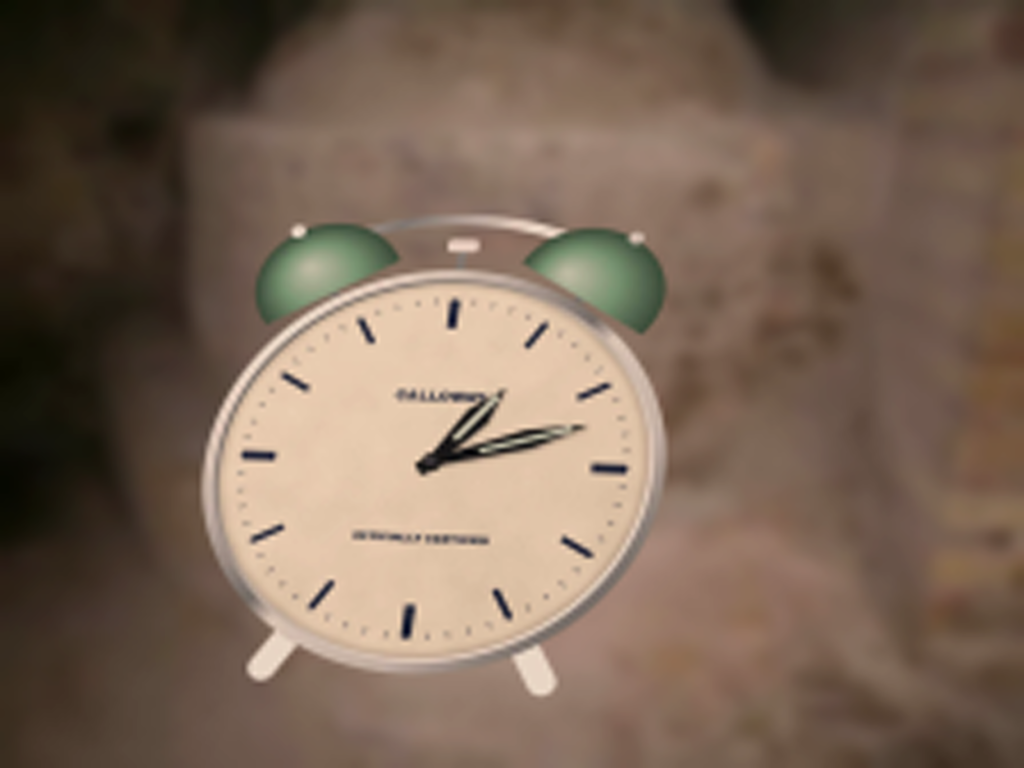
1:12
